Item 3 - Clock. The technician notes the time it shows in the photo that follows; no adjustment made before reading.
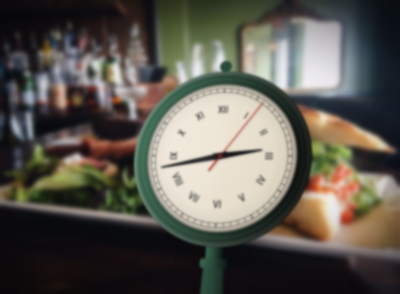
2:43:06
